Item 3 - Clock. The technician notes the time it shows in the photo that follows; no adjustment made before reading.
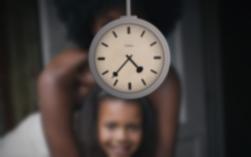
4:37
